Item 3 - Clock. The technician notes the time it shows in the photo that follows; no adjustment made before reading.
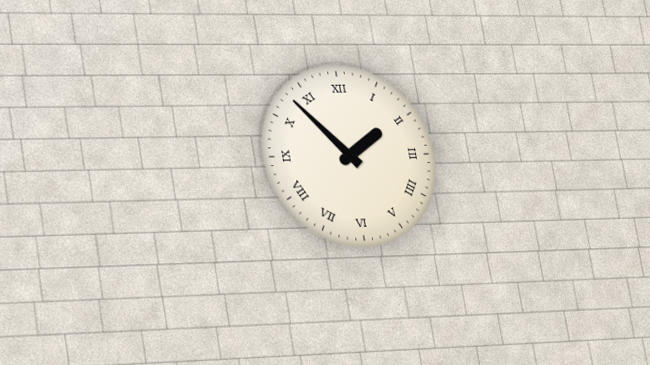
1:53
